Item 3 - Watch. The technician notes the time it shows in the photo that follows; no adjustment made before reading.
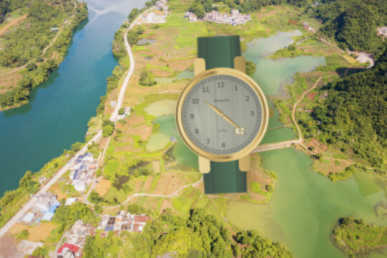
10:22
